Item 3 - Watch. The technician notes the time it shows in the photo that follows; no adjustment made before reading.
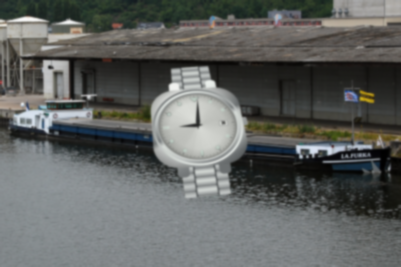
9:01
